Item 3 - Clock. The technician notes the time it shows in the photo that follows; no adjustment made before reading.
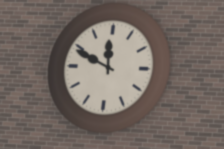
11:49
